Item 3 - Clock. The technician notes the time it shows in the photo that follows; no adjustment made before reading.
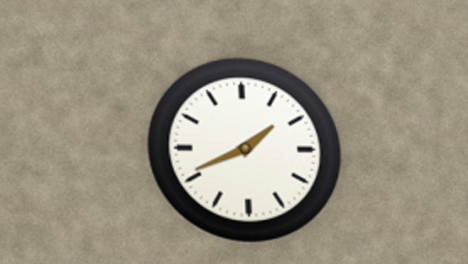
1:41
